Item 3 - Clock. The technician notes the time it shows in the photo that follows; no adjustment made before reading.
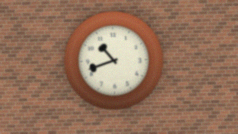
10:42
